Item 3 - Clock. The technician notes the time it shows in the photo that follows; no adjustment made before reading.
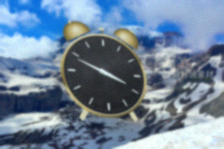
3:49
